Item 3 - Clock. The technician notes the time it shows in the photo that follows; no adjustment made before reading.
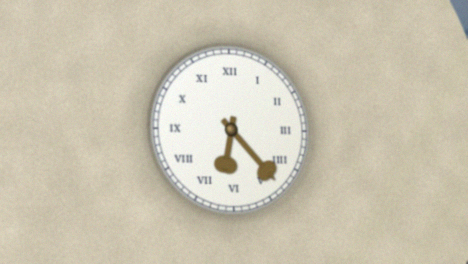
6:23
